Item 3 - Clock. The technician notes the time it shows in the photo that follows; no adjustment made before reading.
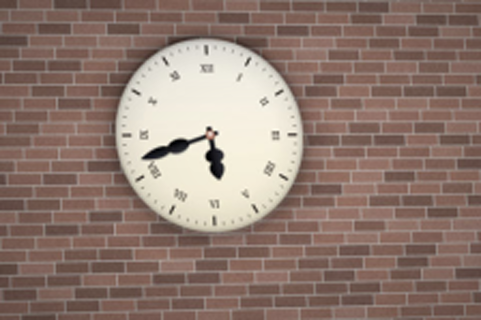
5:42
